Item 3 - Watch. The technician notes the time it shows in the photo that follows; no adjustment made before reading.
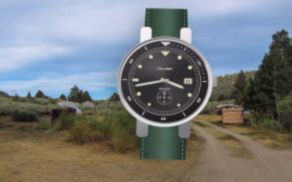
3:43
